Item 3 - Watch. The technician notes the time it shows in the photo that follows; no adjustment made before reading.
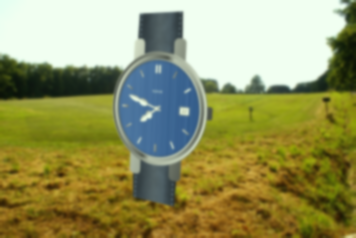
7:48
